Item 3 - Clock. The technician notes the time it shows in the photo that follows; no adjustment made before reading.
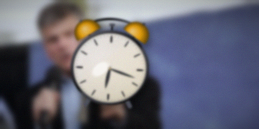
6:18
